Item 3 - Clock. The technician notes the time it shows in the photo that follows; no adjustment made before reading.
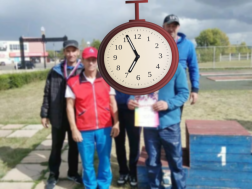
6:56
